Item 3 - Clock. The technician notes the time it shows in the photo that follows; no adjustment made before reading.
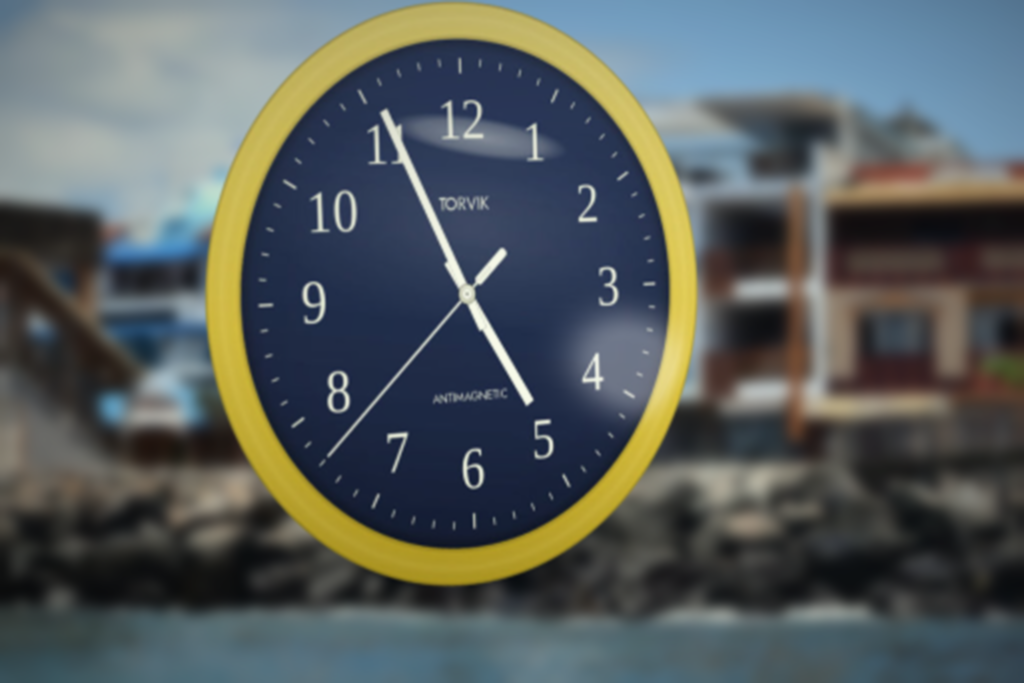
4:55:38
